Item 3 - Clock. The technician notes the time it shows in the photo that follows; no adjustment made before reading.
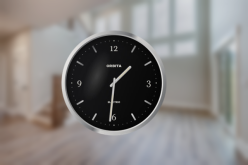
1:31
